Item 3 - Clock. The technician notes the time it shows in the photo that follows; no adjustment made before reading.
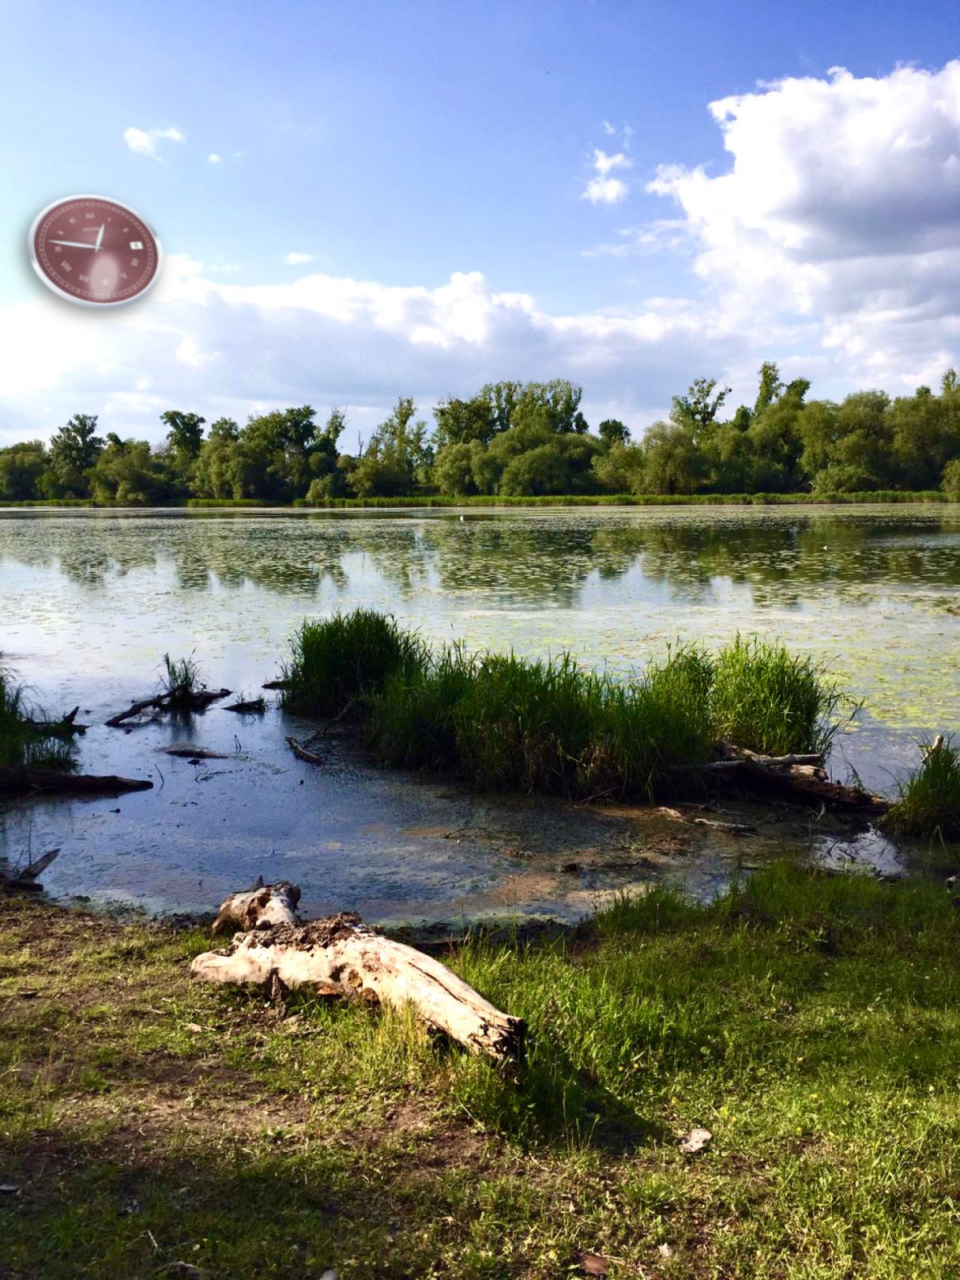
12:47
